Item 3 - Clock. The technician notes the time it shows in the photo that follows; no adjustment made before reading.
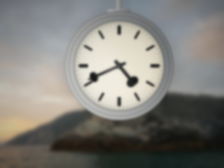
4:41
